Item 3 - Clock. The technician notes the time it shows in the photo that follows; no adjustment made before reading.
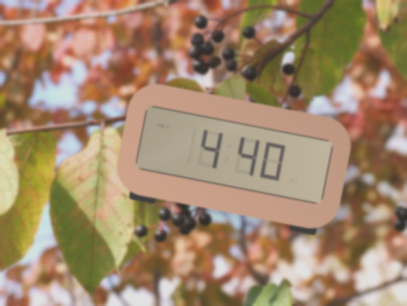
4:40
